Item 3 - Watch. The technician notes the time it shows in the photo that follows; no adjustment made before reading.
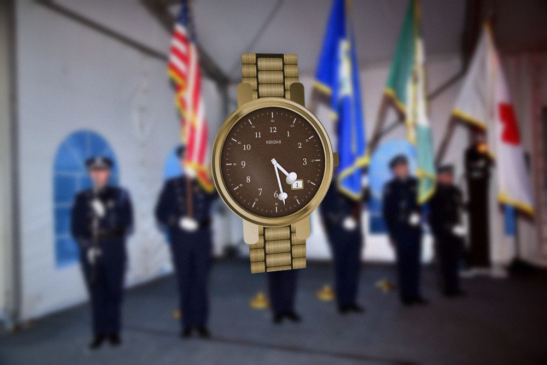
4:28
